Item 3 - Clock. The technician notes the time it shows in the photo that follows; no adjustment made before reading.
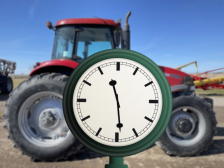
11:29
